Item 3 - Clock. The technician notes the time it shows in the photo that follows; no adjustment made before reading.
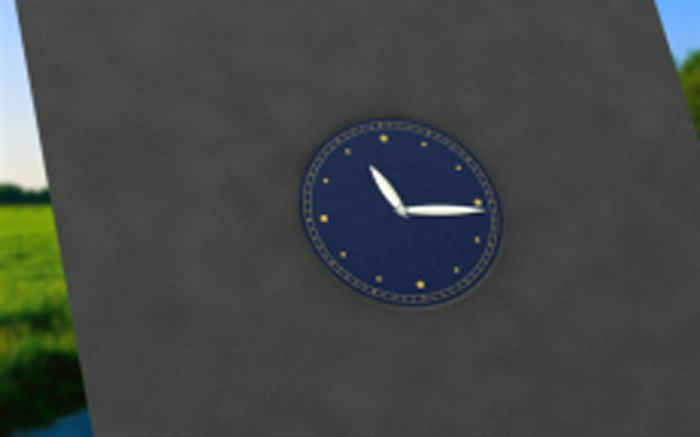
11:16
